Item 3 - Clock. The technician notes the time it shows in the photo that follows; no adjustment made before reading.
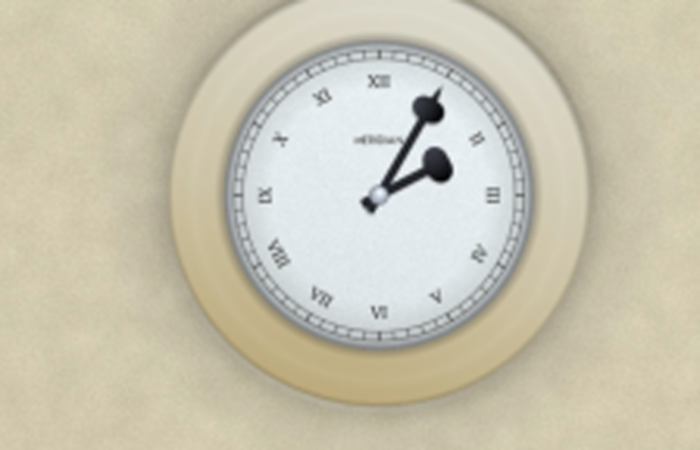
2:05
